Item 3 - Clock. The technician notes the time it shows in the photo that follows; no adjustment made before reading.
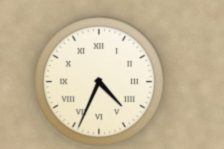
4:34
